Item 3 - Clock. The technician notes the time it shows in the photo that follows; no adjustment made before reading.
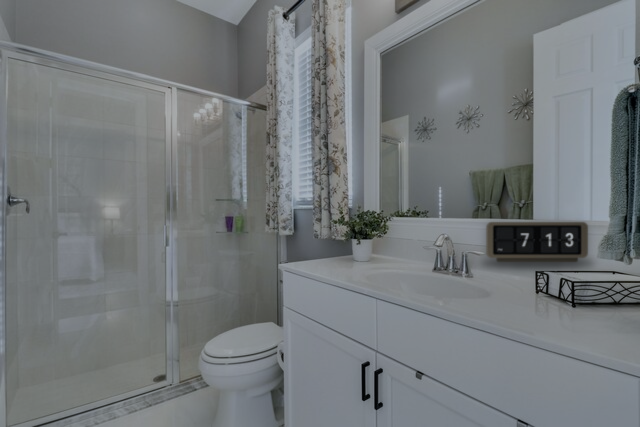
7:13
